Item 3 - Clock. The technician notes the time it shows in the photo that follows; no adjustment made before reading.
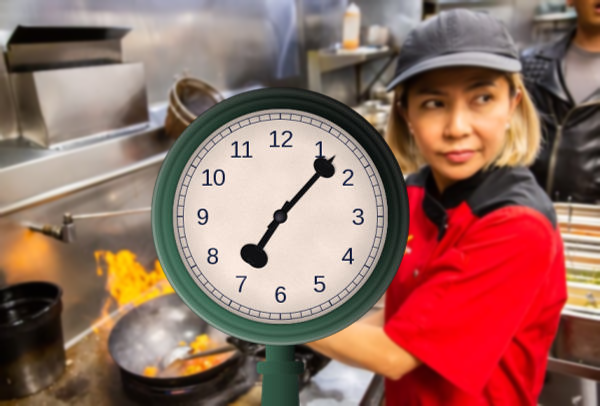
7:07
